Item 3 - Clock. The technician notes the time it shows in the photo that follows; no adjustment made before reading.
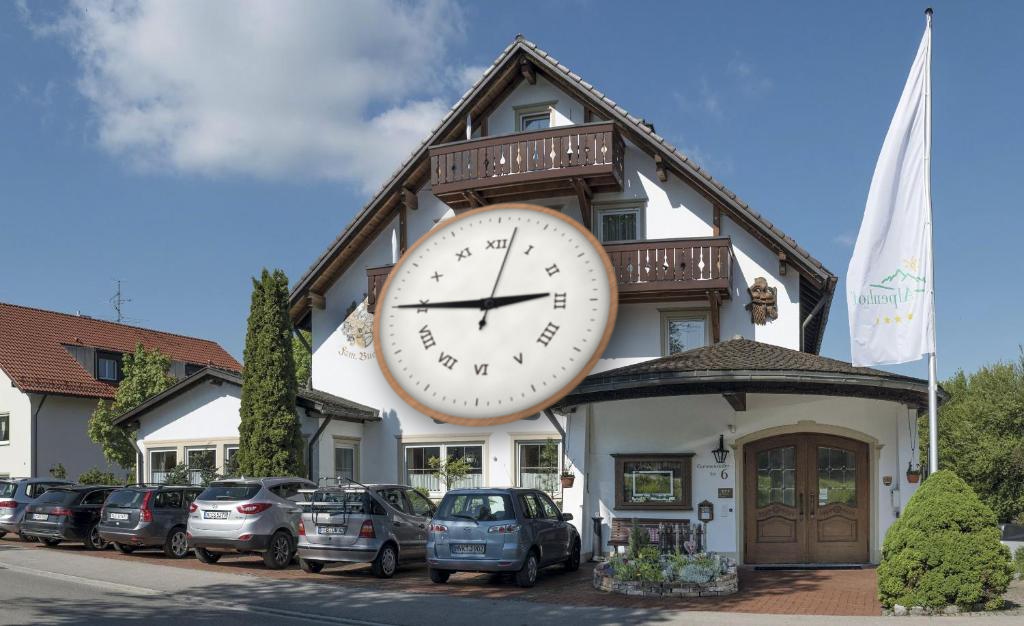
2:45:02
